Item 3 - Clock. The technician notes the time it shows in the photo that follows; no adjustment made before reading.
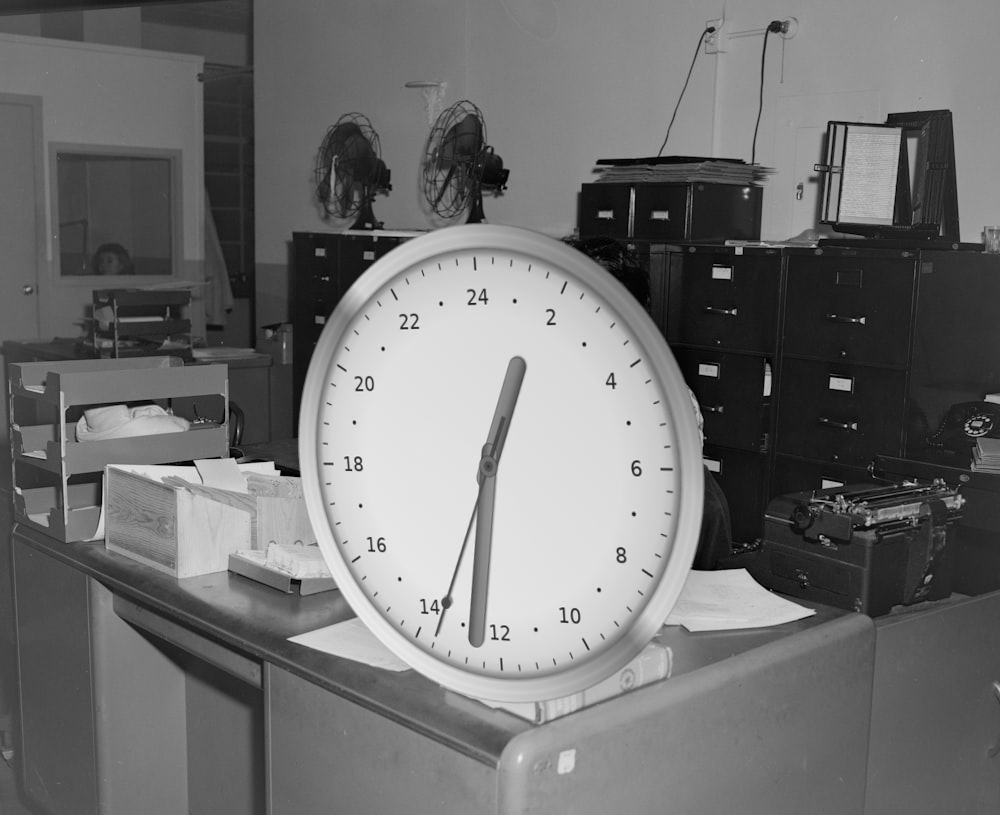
1:31:34
